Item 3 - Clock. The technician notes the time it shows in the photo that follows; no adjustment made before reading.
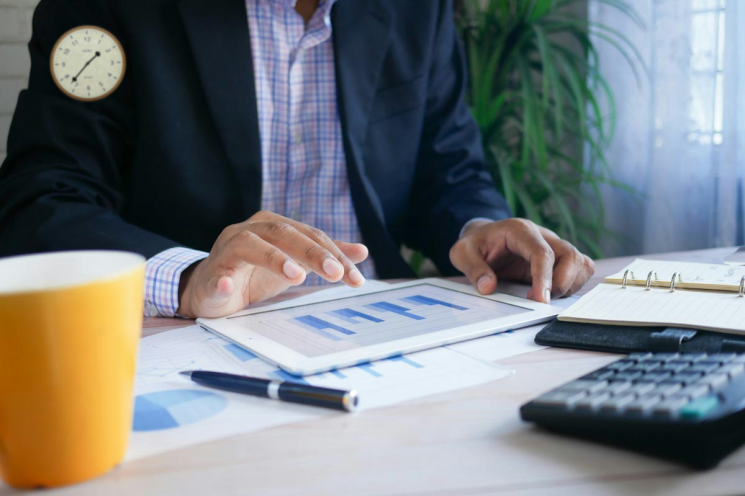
1:37
